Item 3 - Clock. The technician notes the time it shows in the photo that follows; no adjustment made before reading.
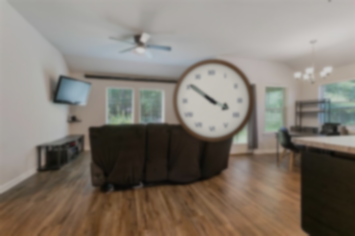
3:51
